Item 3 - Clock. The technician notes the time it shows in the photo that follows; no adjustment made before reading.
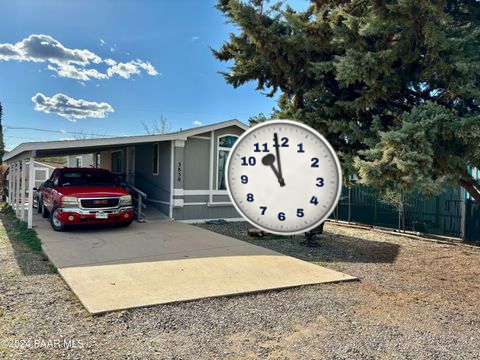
10:59
